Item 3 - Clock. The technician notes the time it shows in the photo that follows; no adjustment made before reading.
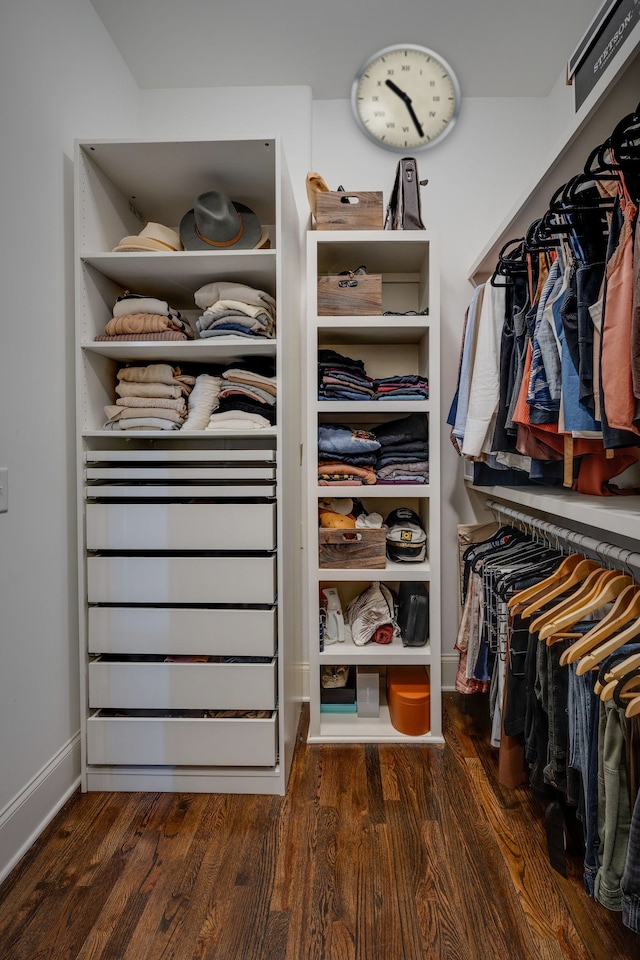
10:26
